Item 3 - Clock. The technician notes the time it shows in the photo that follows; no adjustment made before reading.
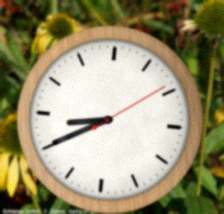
8:40:09
